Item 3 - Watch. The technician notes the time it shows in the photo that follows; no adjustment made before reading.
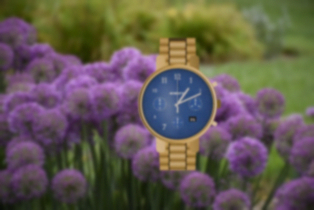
1:11
